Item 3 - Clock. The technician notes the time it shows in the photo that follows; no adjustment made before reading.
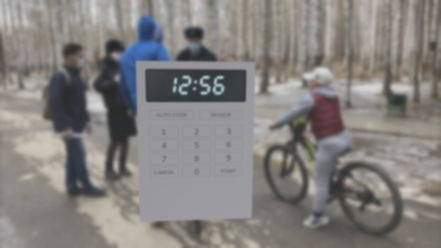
12:56
